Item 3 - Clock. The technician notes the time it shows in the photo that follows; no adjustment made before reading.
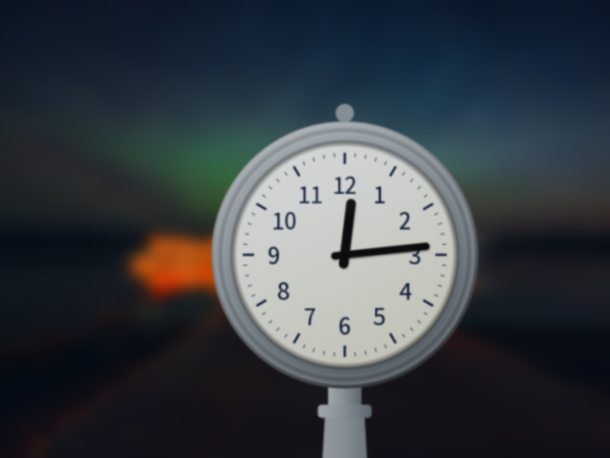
12:14
